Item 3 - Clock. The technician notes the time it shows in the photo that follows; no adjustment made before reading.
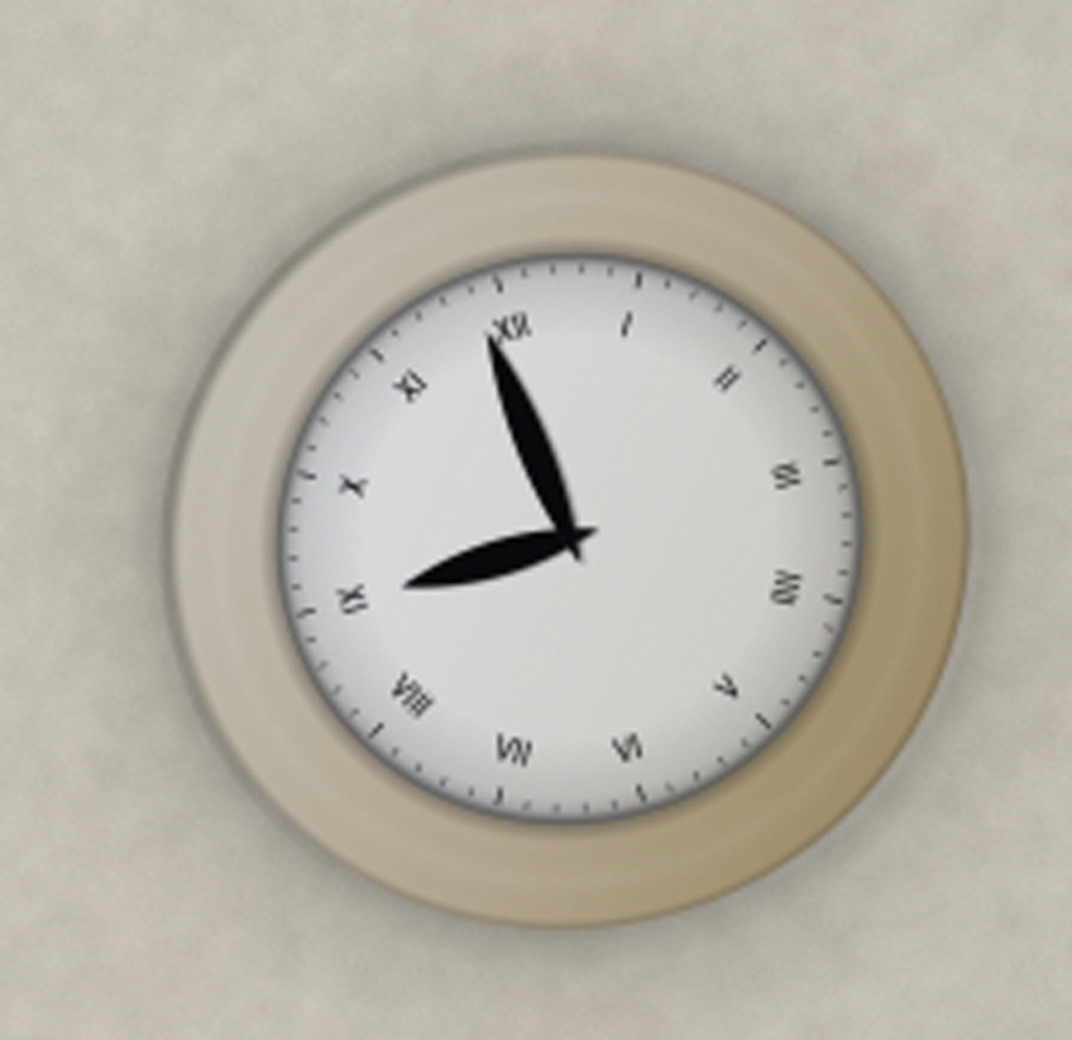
8:59
